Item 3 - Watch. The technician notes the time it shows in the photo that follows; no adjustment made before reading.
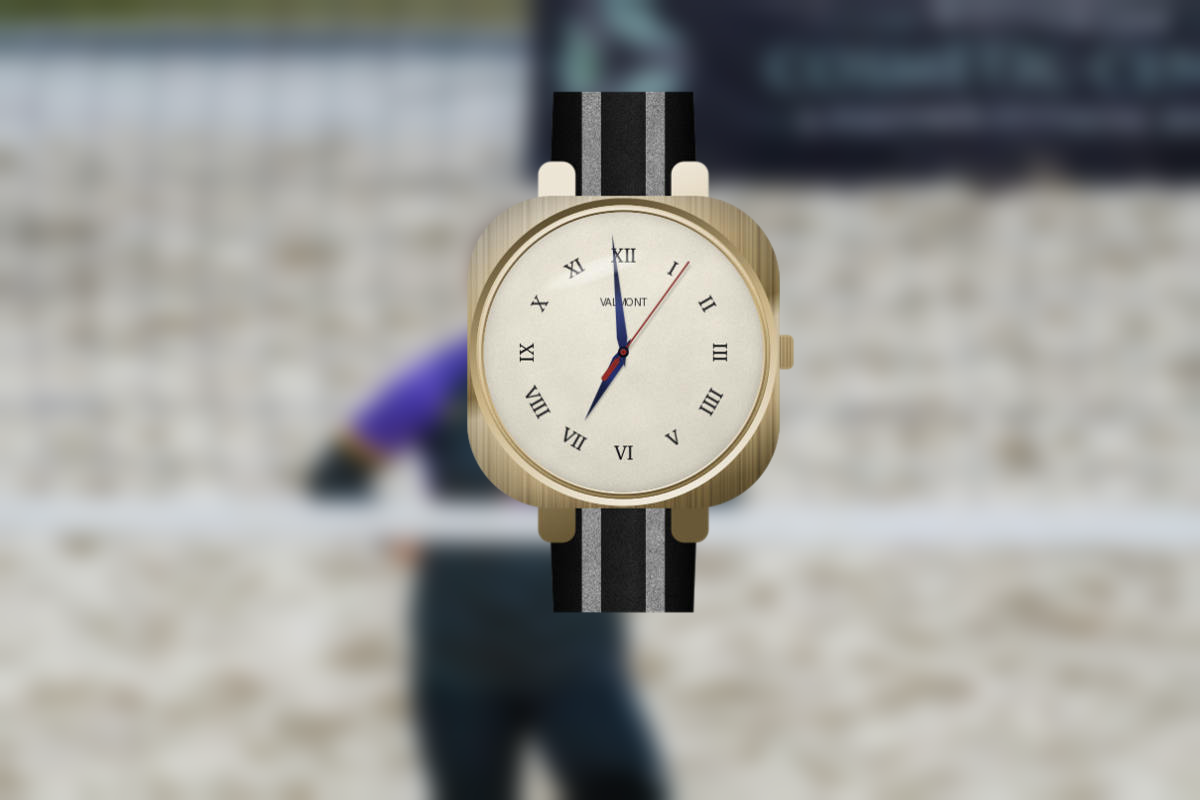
6:59:06
